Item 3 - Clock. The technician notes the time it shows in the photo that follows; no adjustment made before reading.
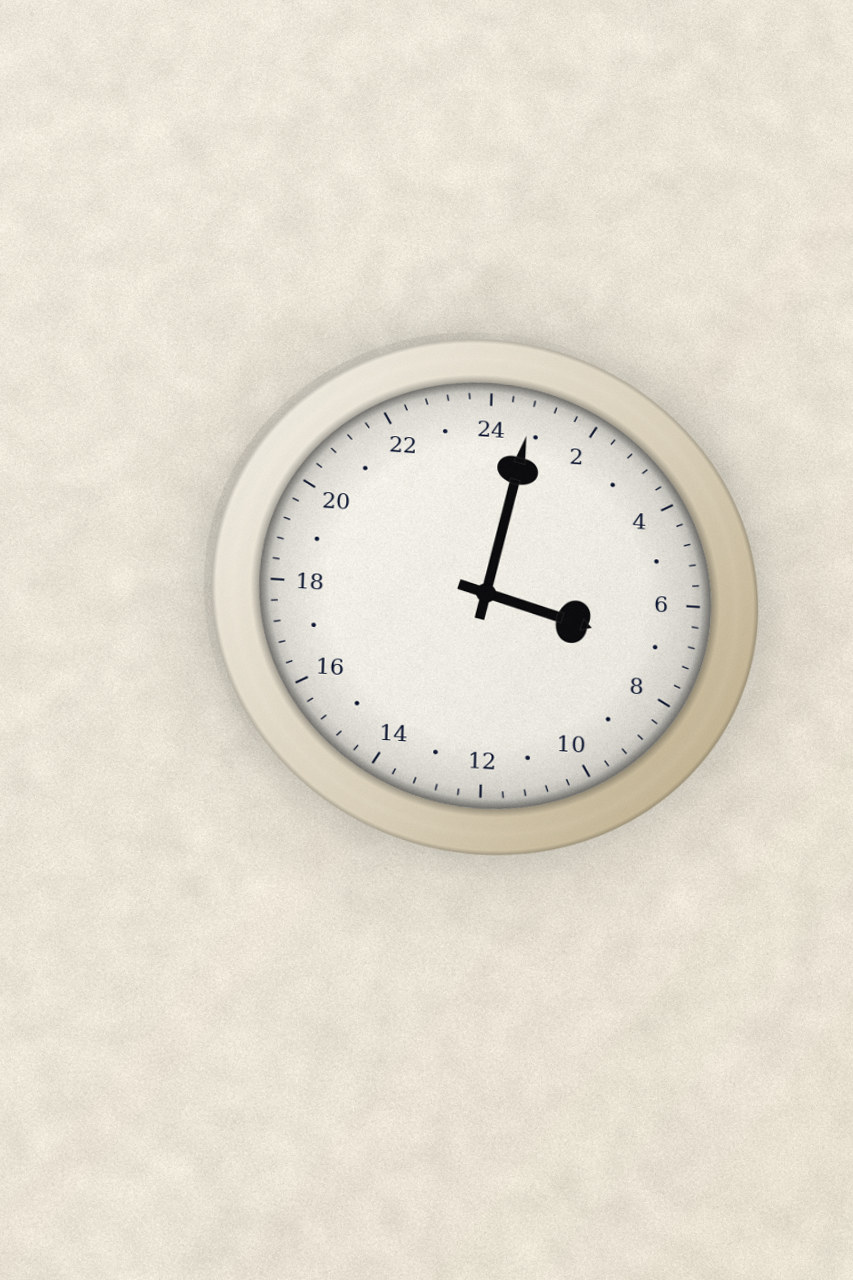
7:02
